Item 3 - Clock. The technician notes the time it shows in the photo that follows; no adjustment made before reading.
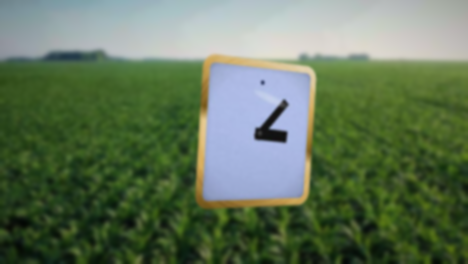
3:07
